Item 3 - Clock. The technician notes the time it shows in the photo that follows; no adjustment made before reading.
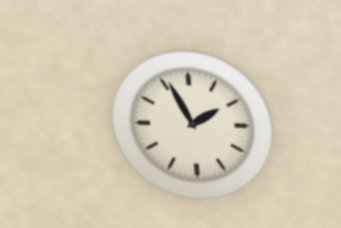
1:56
